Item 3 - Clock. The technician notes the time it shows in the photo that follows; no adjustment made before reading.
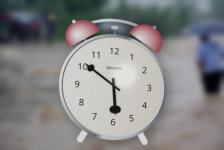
5:51
